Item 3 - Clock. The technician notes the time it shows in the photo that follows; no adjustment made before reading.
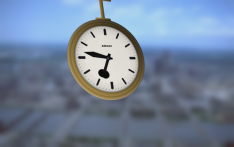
6:47
